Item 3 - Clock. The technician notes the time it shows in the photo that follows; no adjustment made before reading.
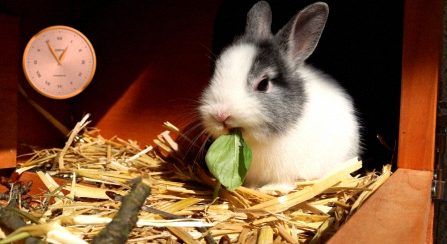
12:55
